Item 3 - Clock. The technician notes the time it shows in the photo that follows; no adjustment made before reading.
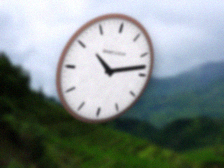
10:13
